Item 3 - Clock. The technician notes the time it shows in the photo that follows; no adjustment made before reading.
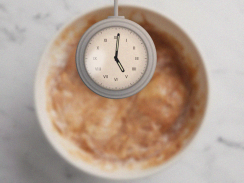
5:01
